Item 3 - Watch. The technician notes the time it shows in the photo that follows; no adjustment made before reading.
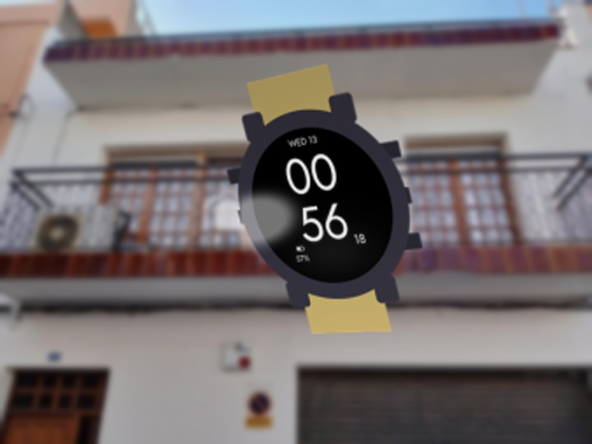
0:56
